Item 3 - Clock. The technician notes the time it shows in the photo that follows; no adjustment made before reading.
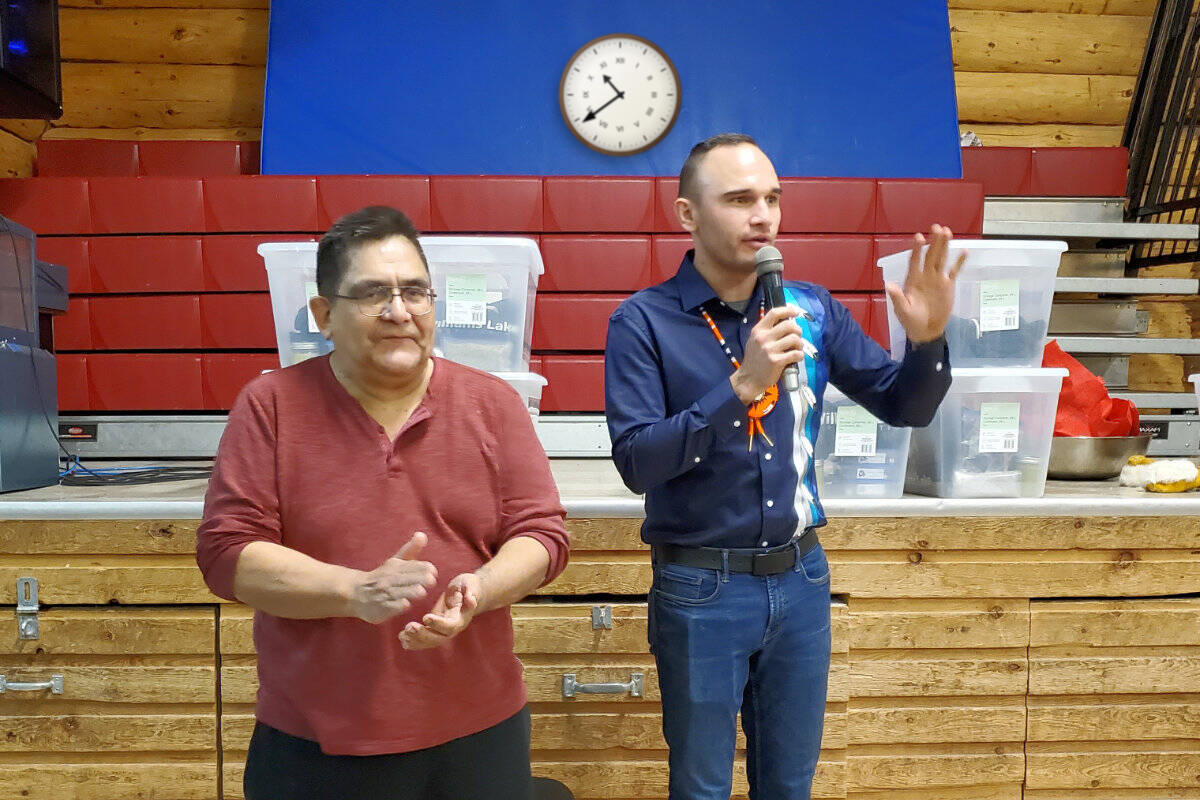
10:39
